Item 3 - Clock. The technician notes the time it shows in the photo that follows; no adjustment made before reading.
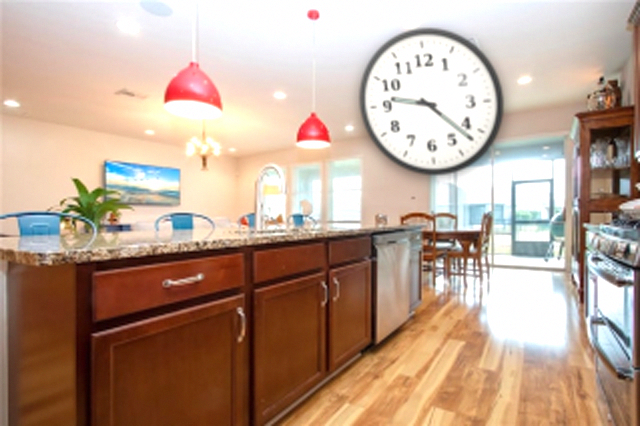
9:22
